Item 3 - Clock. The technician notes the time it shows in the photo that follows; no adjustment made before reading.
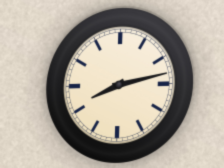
8:13
